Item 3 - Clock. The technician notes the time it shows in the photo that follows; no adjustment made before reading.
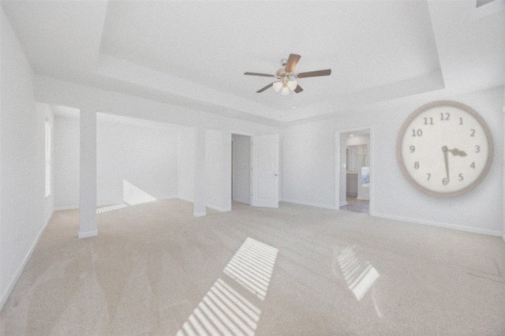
3:29
